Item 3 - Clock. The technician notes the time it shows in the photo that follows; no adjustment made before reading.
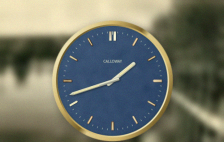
1:42
